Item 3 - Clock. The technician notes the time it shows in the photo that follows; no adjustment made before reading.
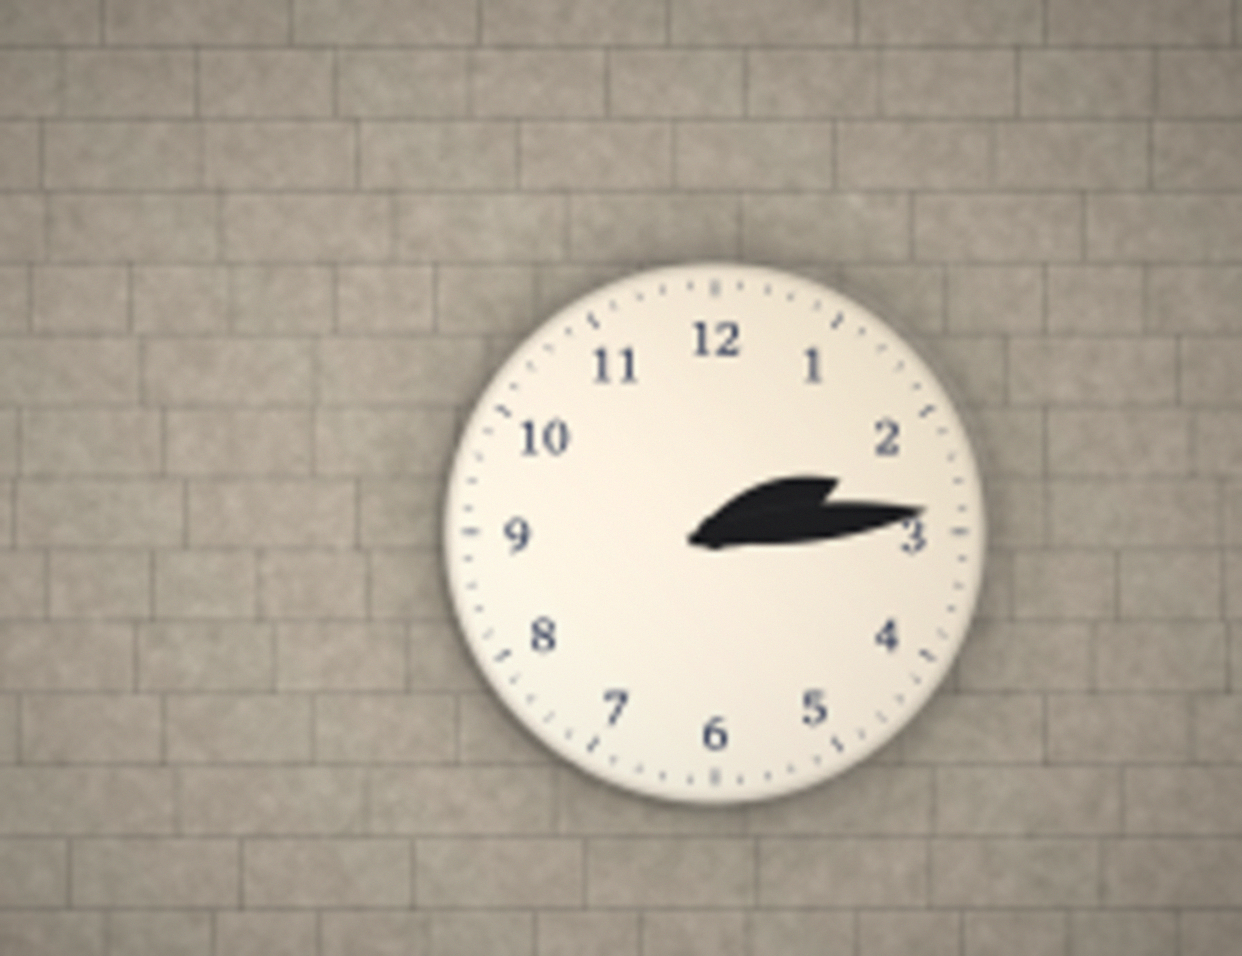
2:14
